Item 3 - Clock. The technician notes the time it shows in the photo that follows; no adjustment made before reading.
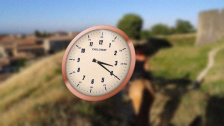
3:20
